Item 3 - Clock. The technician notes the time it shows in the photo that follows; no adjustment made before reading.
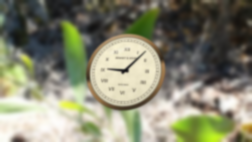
9:07
